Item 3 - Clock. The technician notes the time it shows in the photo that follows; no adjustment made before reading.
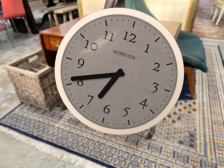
6:41
